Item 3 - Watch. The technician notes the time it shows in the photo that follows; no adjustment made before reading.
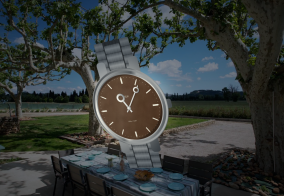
11:06
